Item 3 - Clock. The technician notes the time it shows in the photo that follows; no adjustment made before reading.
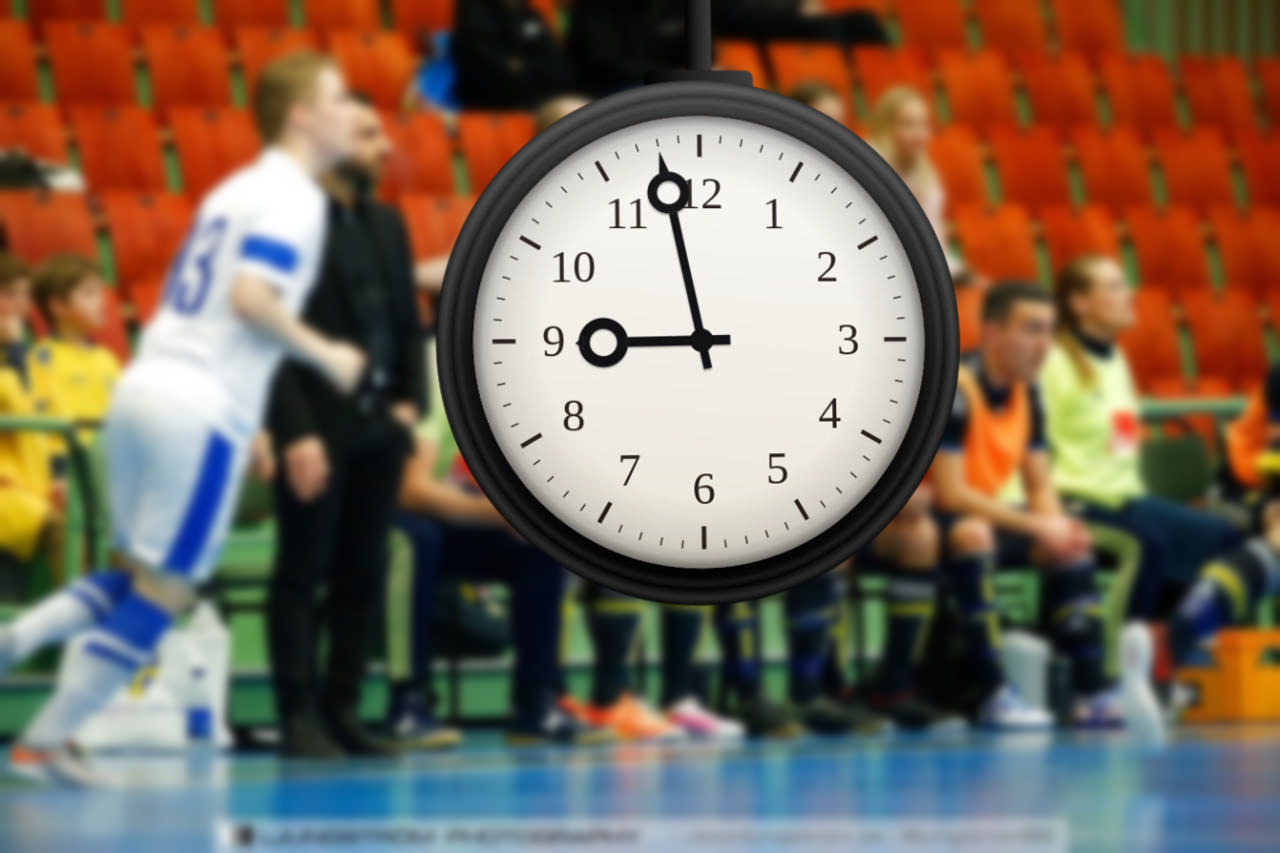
8:58
